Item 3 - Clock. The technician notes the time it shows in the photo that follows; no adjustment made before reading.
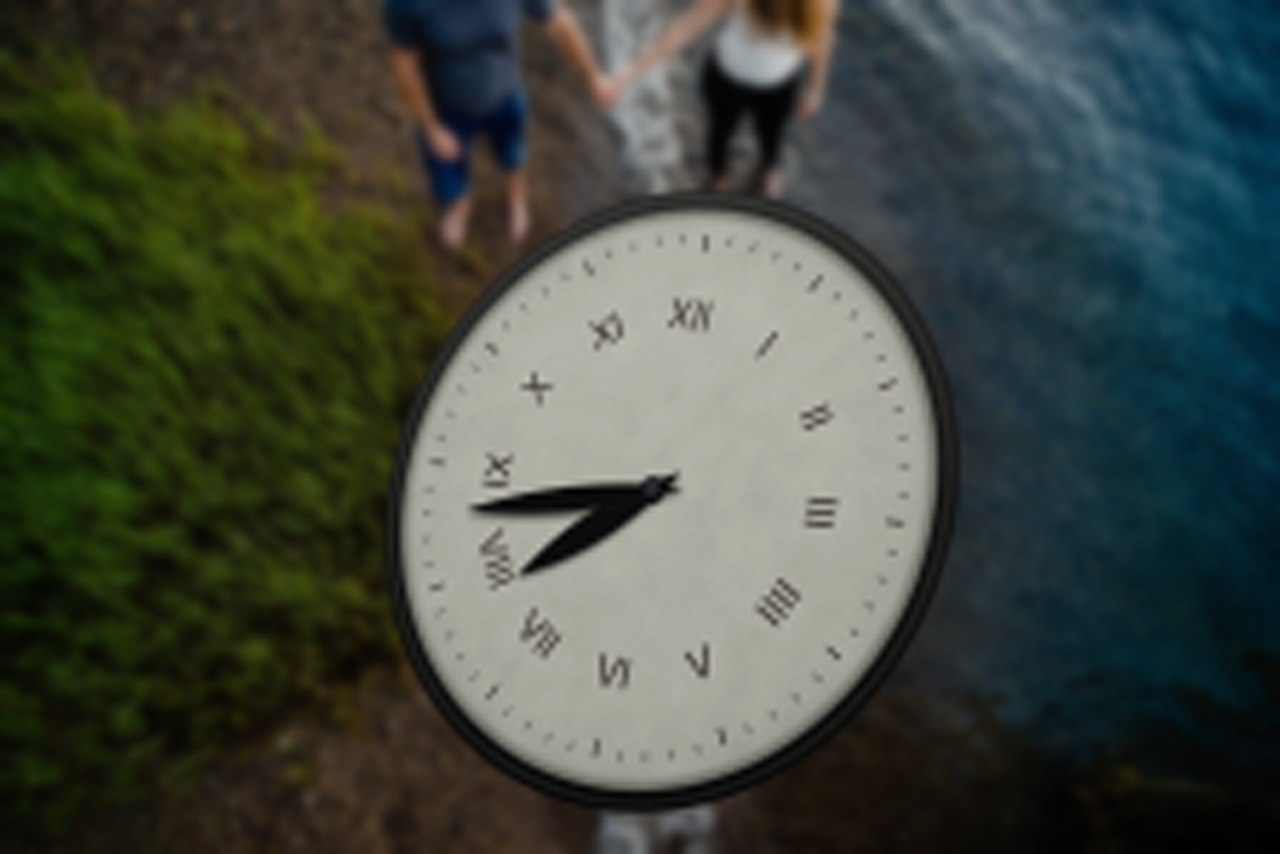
7:43
